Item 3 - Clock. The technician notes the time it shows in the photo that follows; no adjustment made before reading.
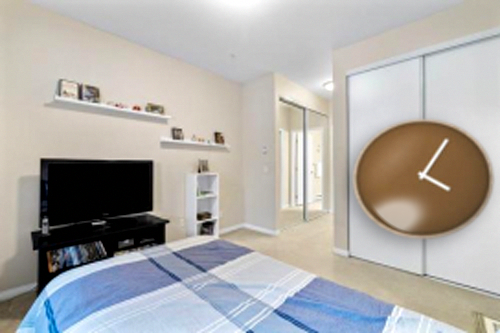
4:05
